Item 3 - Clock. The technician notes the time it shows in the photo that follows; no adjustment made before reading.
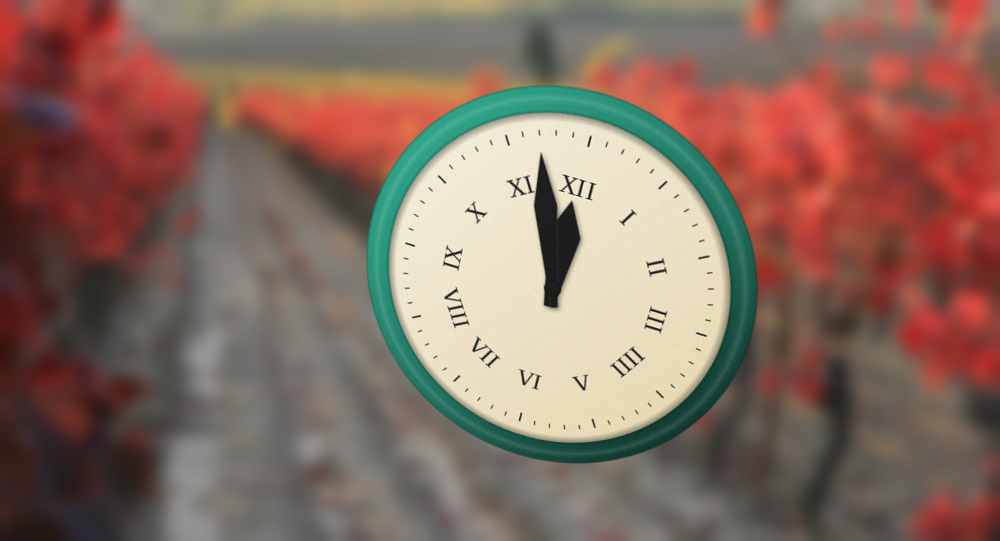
11:57
